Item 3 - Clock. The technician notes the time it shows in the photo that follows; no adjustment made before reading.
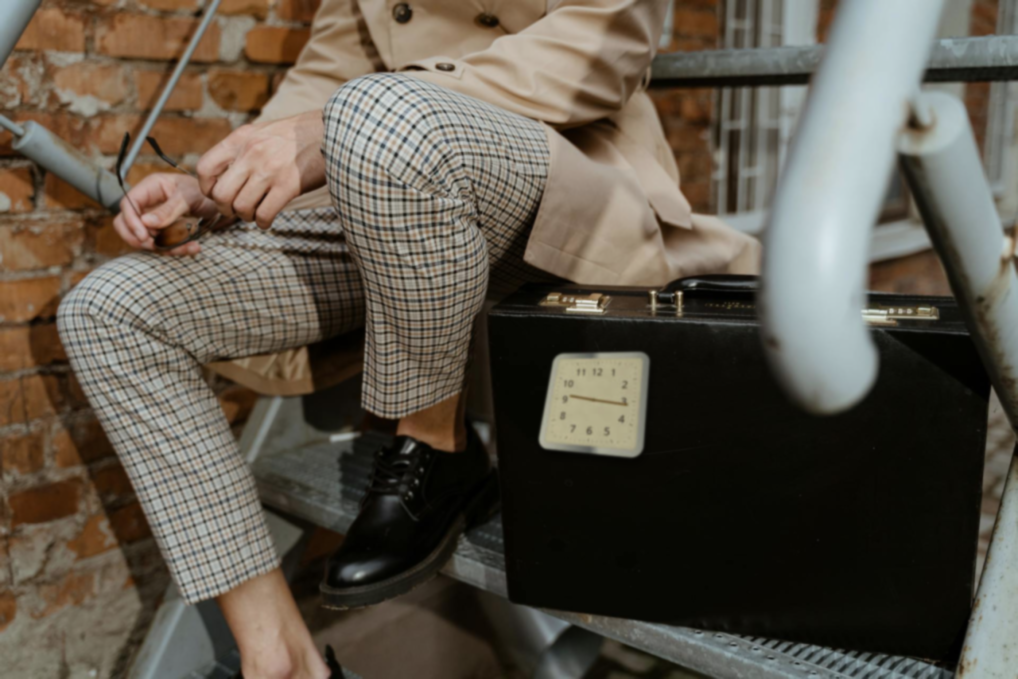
9:16
